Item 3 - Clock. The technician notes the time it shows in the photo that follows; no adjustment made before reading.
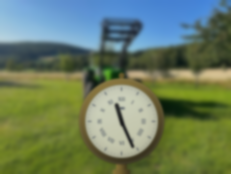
11:26
